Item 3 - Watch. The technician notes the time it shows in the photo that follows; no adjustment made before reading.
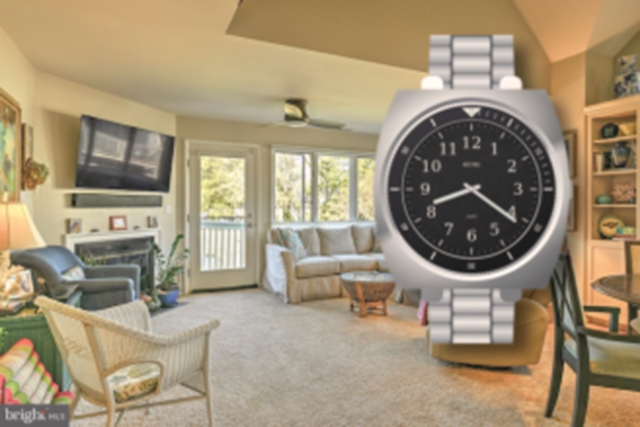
8:21
